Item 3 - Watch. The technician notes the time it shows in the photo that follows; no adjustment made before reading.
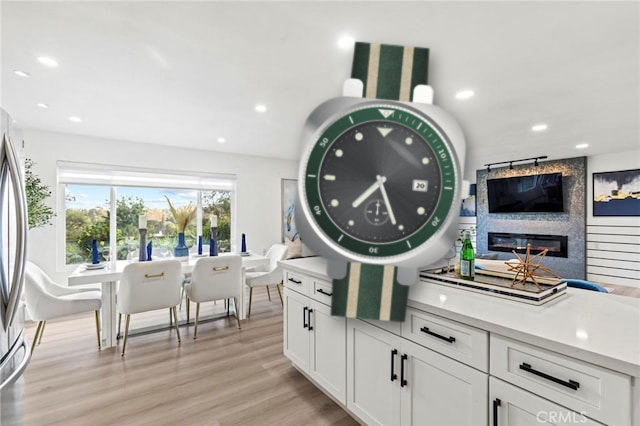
7:26
